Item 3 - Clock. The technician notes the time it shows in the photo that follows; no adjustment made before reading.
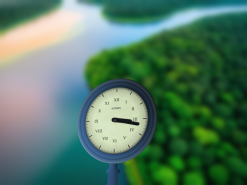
3:17
